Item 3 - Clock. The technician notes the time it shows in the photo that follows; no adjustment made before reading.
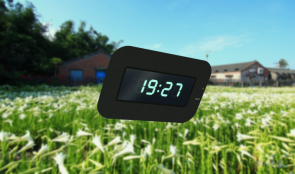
19:27
